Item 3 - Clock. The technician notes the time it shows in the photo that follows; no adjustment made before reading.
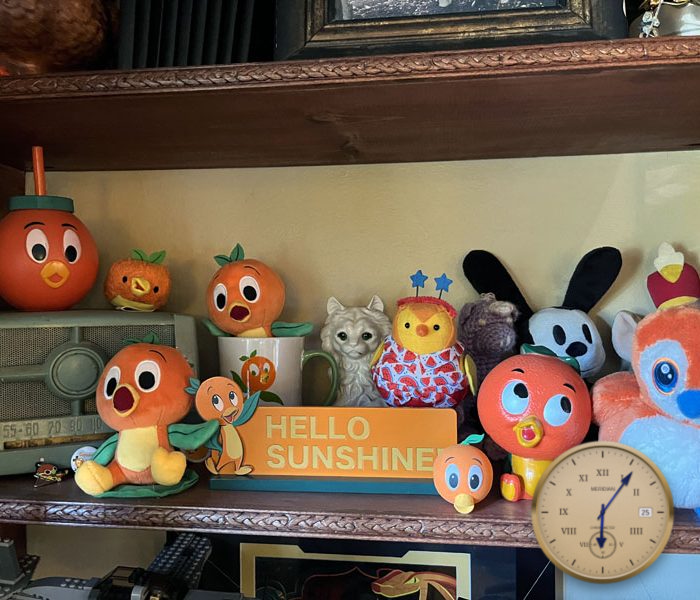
6:06
